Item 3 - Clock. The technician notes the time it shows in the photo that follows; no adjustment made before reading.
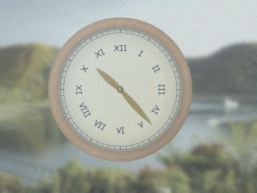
10:23
